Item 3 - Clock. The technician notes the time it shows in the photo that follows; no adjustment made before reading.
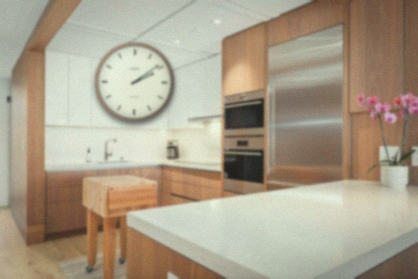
2:09
